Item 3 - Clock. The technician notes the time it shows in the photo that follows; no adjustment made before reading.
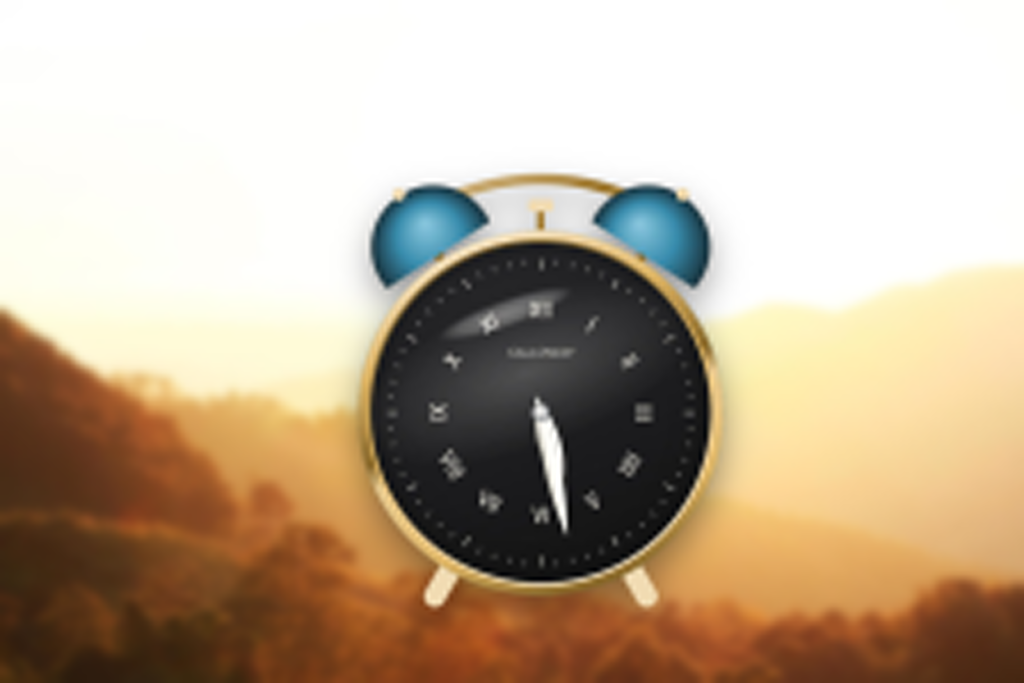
5:28
